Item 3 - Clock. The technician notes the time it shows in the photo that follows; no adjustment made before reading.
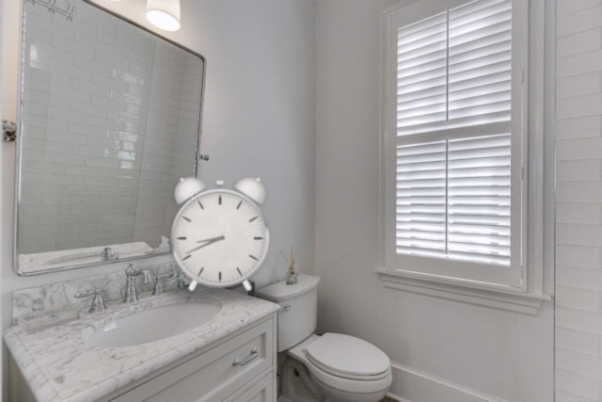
8:41
